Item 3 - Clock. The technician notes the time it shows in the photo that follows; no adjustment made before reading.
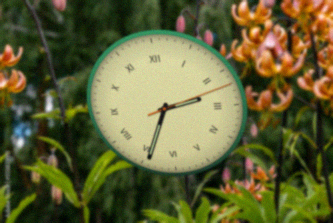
2:34:12
